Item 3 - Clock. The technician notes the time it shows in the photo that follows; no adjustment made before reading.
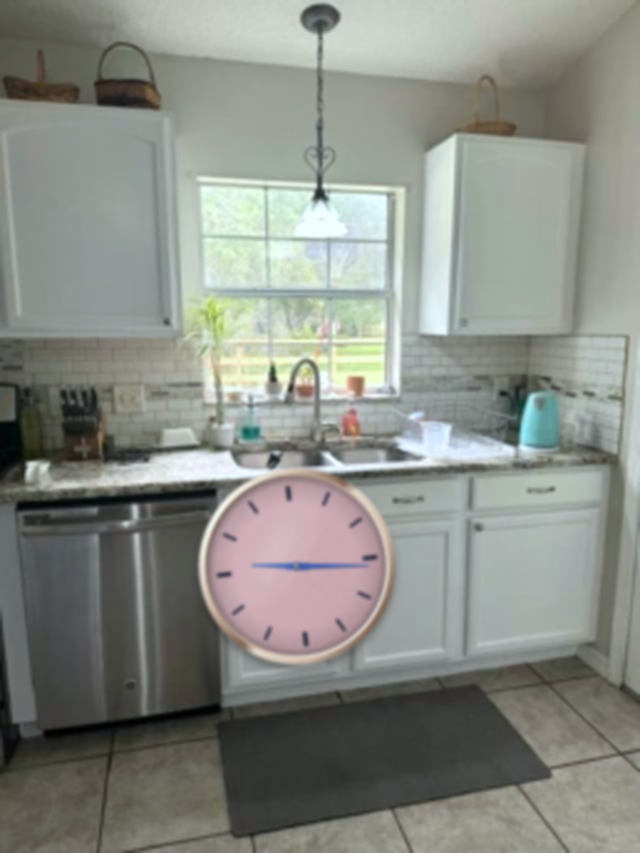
9:16
